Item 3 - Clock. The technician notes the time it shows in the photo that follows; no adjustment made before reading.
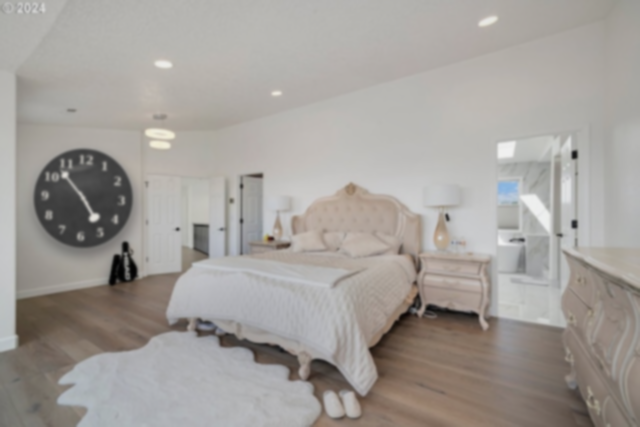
4:53
